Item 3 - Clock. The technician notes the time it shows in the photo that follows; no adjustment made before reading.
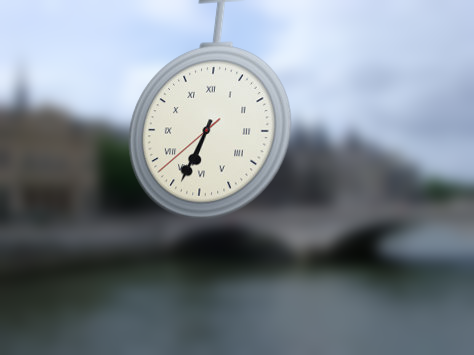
6:33:38
